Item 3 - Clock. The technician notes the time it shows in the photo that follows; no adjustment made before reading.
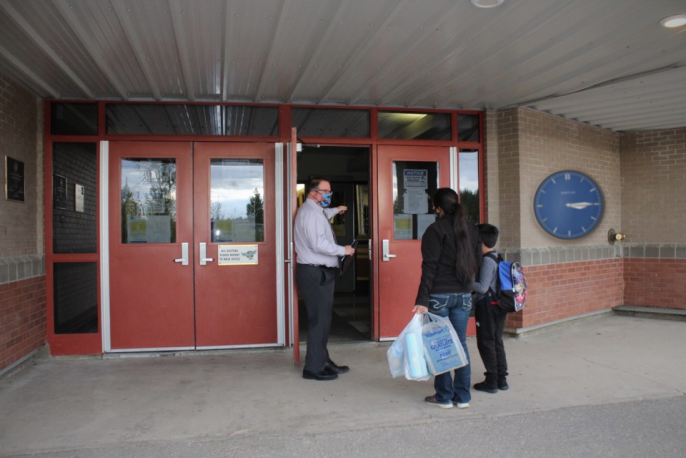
3:15
